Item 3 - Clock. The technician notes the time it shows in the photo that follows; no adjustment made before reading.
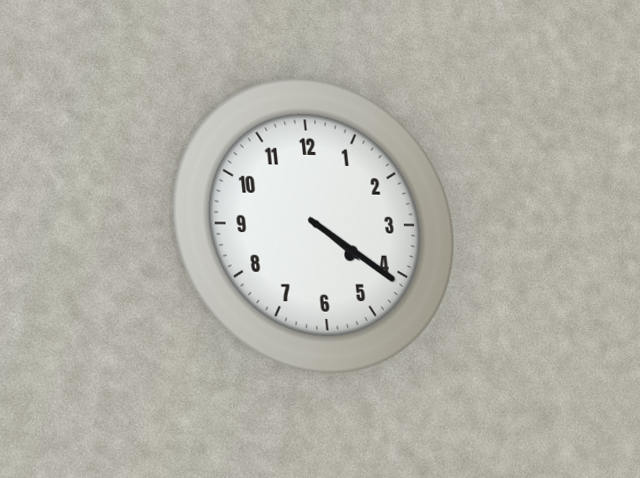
4:21
